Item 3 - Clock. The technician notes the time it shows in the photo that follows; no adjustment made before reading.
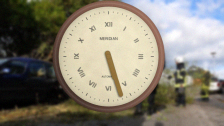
5:27
